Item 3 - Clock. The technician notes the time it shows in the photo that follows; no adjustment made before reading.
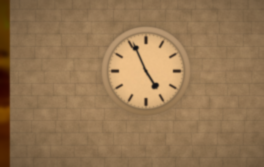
4:56
